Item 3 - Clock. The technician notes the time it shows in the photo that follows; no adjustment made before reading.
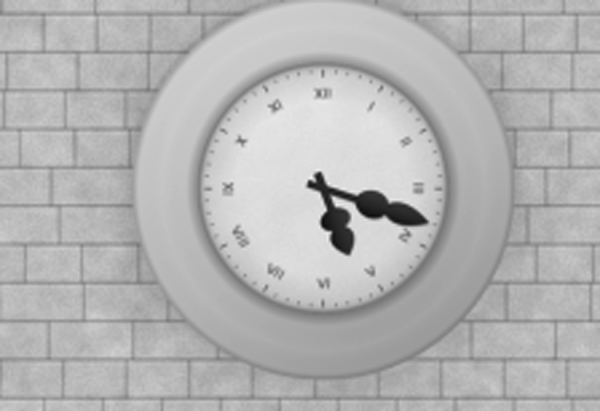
5:18
